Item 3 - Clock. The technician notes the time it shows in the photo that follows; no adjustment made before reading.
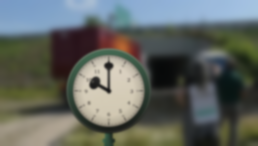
10:00
